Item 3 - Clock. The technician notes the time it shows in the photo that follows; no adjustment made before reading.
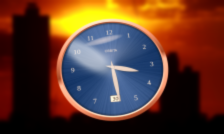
3:29
